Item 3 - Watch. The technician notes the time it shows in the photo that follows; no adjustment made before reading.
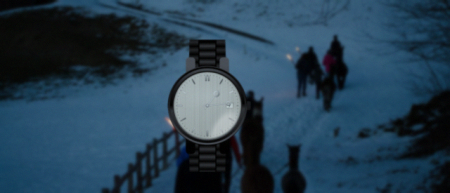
1:14
